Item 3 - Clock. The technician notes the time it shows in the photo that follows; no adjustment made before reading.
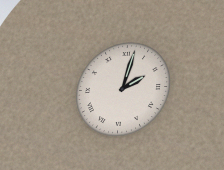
2:02
